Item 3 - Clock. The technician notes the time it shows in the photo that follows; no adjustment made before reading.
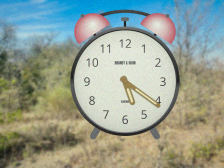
5:21
